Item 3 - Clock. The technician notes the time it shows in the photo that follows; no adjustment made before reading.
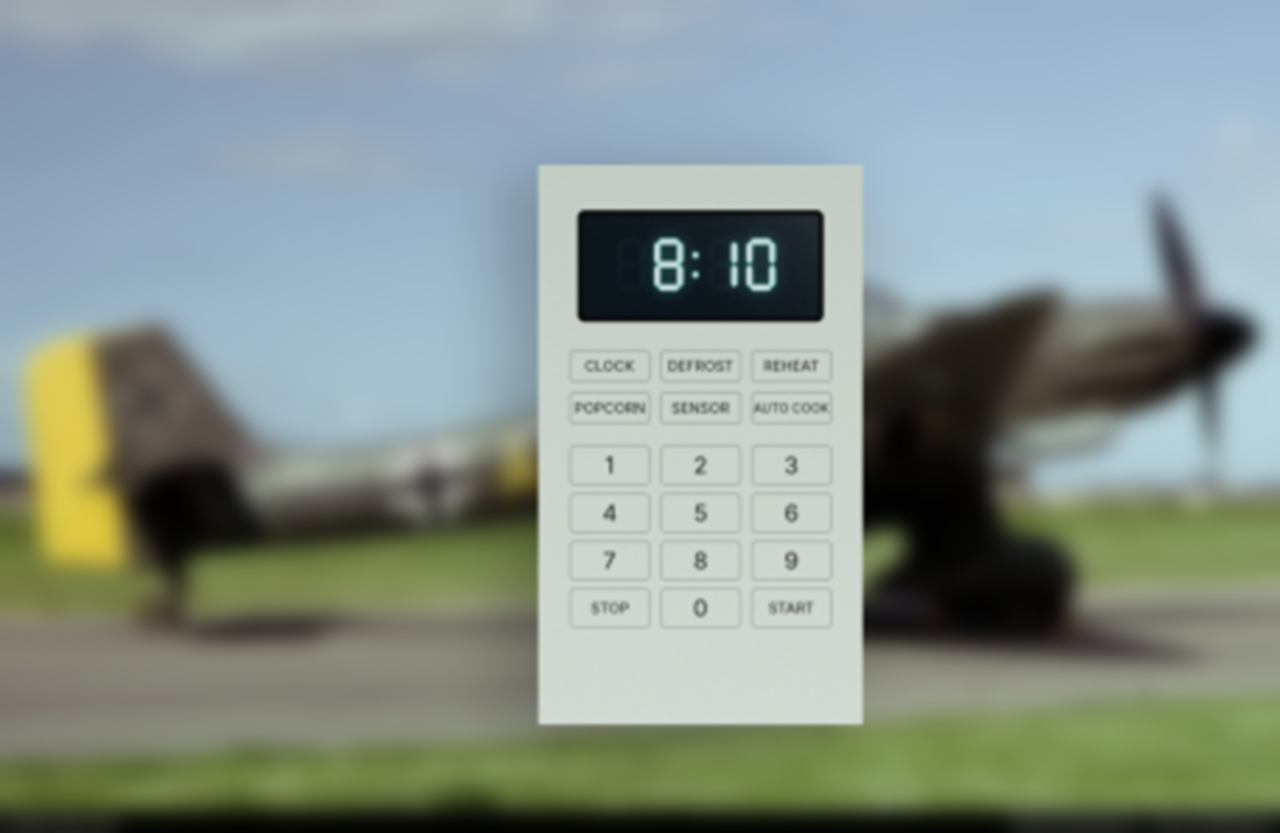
8:10
